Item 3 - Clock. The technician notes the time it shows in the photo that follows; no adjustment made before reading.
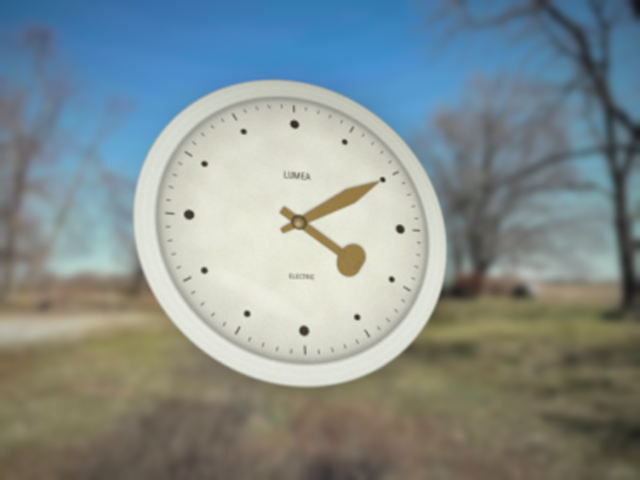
4:10
